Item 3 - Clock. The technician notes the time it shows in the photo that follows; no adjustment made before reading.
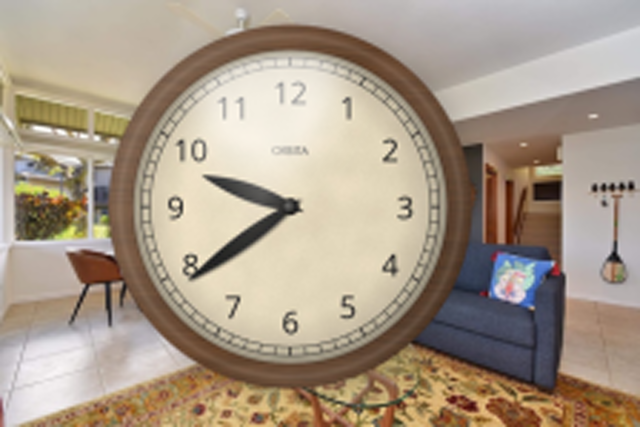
9:39
